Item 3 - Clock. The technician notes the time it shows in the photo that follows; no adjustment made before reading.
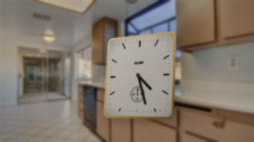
4:27
